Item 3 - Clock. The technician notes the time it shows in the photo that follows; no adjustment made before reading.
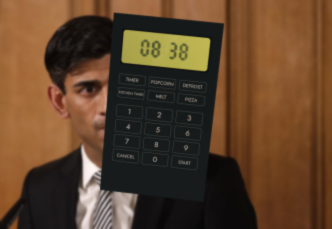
8:38
